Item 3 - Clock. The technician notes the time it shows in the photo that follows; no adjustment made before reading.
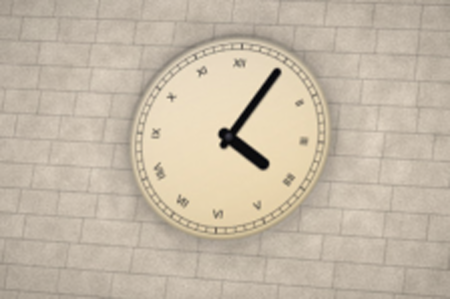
4:05
